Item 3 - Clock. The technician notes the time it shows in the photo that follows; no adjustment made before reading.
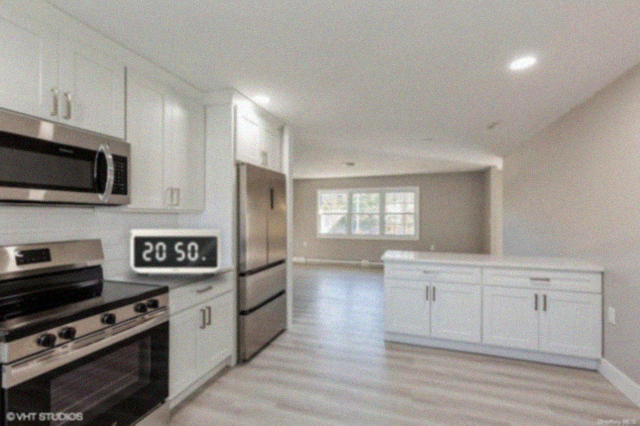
20:50
